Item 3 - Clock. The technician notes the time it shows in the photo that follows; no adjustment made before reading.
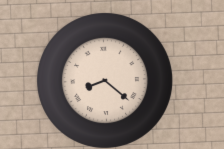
8:22
